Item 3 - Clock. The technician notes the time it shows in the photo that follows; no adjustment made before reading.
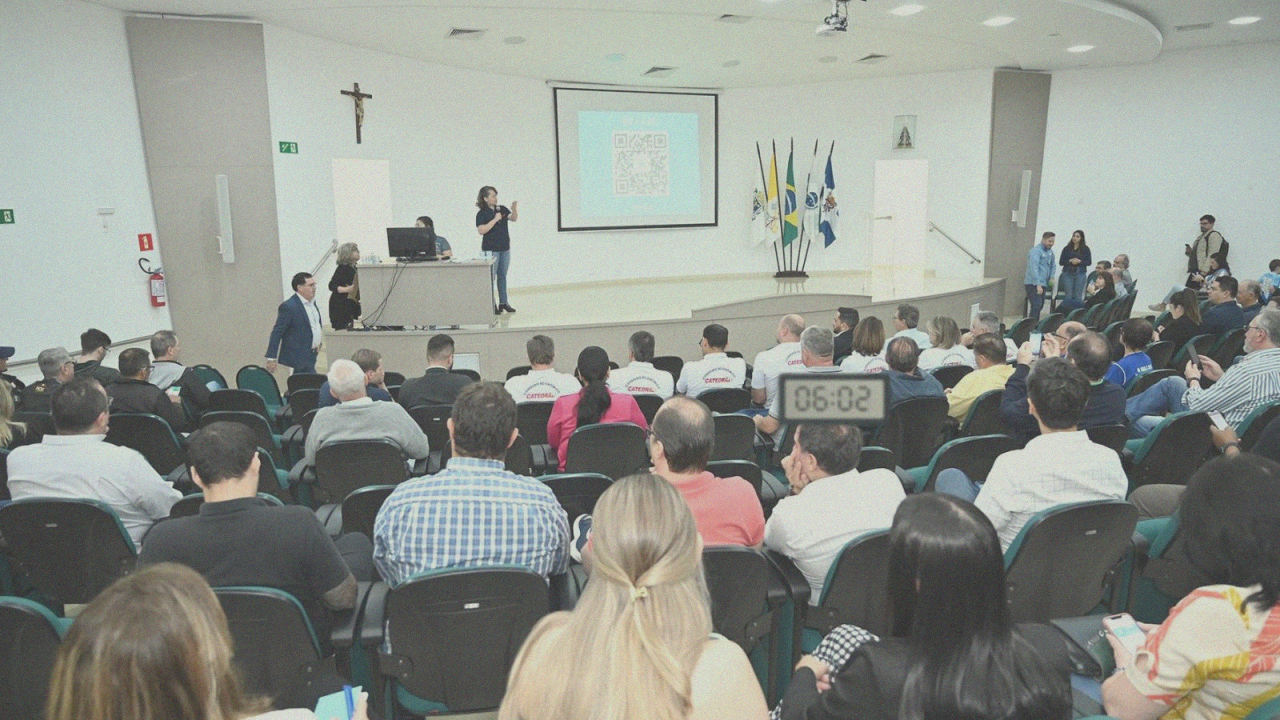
6:02
